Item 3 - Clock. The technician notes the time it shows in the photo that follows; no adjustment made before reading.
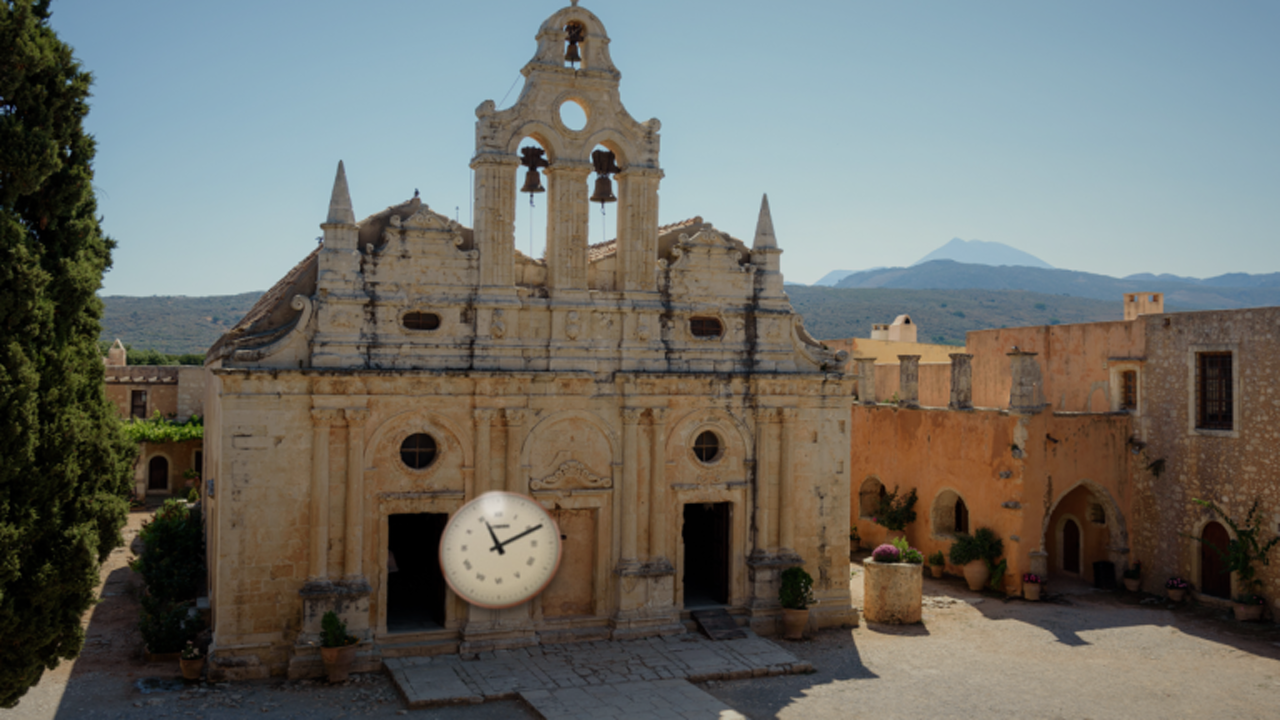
11:11
